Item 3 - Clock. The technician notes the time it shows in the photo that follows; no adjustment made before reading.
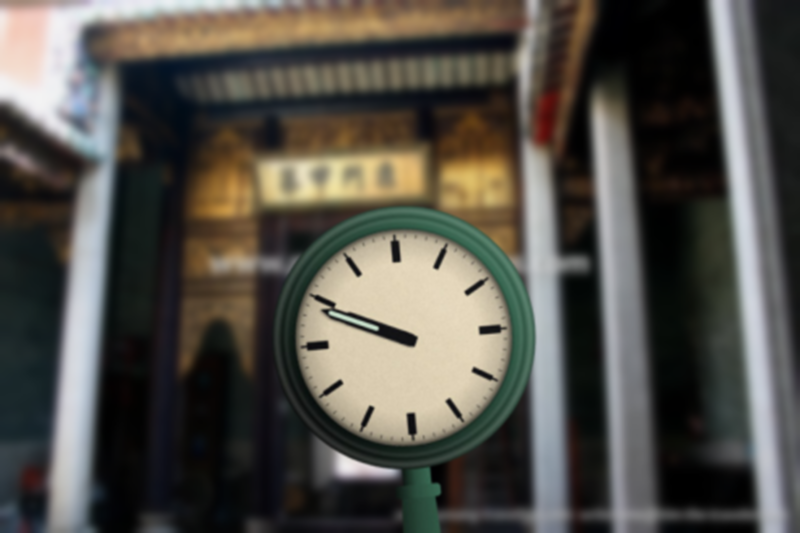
9:49
